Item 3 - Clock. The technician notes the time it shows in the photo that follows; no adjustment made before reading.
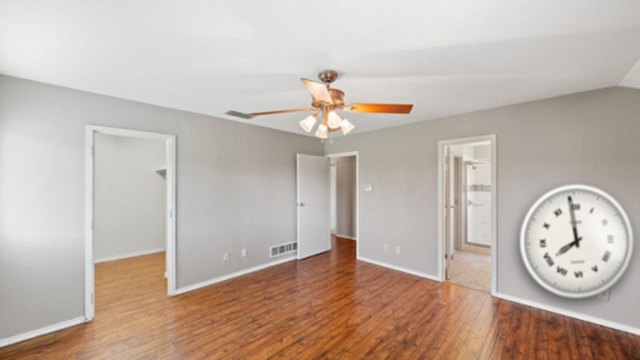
7:59
